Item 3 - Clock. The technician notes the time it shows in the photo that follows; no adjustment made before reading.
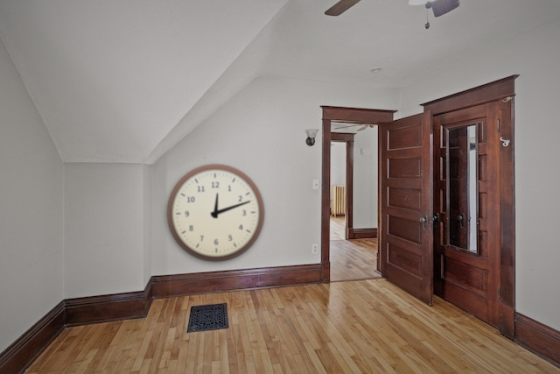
12:12
